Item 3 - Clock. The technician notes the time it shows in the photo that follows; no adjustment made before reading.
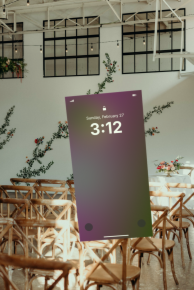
3:12
